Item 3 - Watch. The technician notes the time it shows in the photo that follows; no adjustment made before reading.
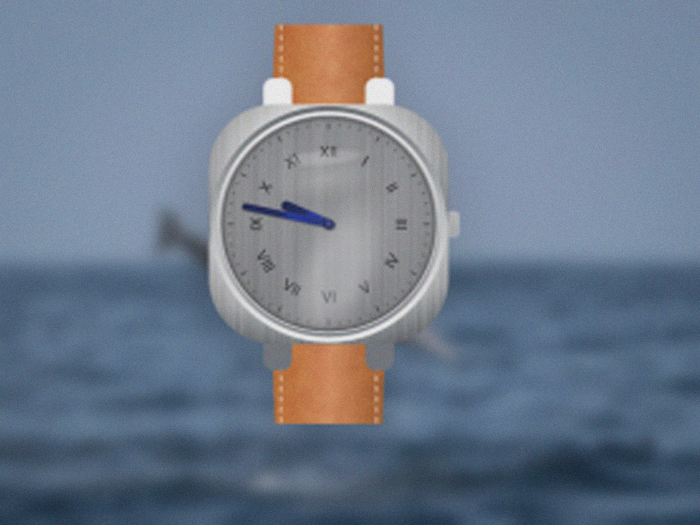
9:47
